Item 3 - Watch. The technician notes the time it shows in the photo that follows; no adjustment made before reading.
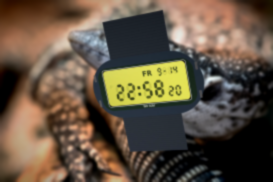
22:58:20
